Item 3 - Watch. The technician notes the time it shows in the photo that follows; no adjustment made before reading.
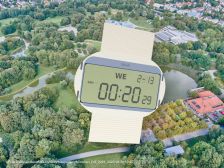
0:20:29
